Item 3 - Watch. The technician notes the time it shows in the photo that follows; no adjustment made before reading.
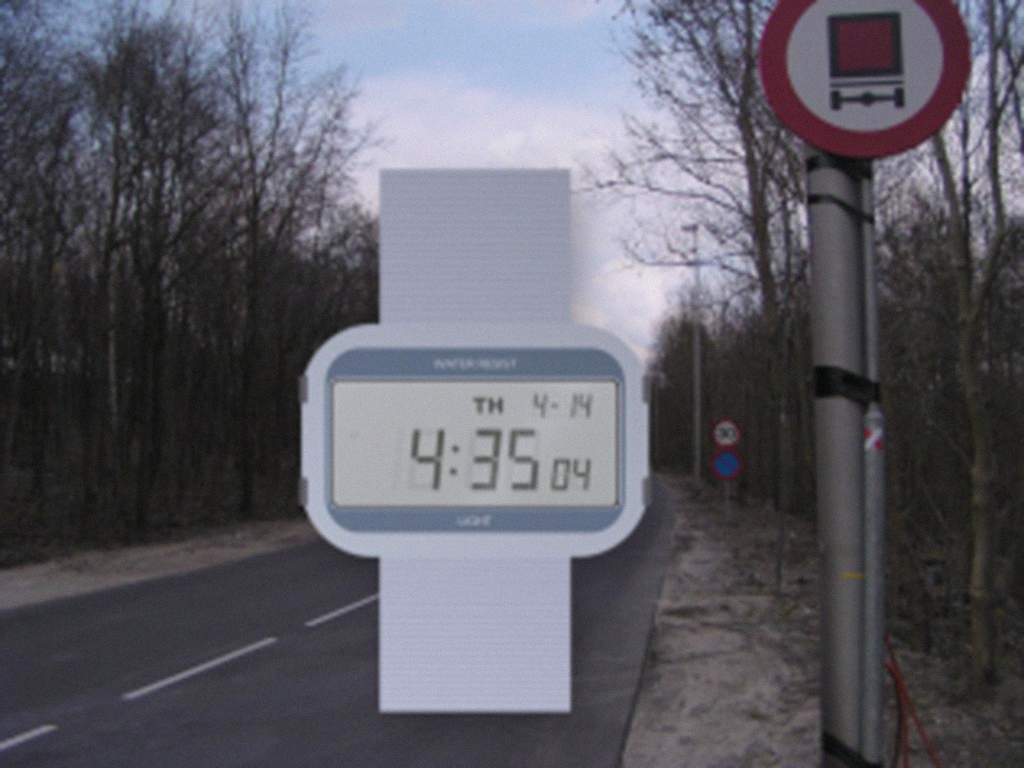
4:35:04
